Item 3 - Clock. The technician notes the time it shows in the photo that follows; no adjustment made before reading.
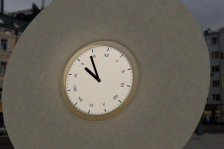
9:54
